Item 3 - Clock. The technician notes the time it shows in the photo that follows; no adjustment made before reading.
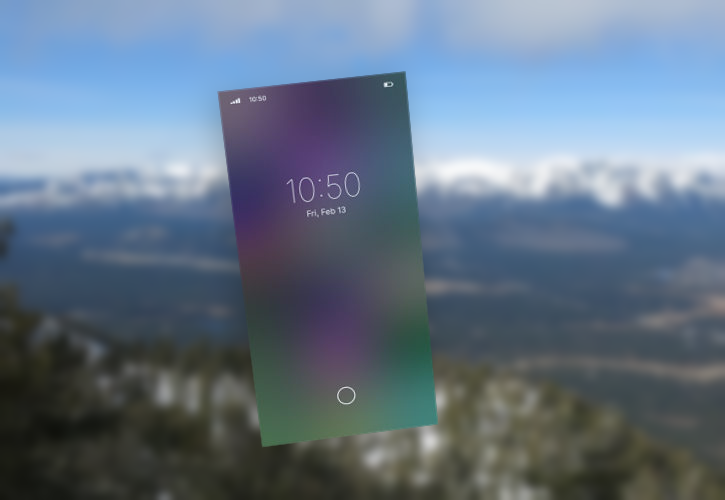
10:50
